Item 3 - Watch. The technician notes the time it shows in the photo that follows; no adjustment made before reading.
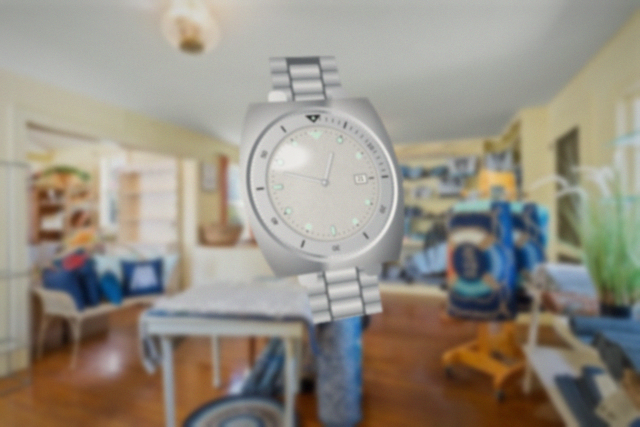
12:48
